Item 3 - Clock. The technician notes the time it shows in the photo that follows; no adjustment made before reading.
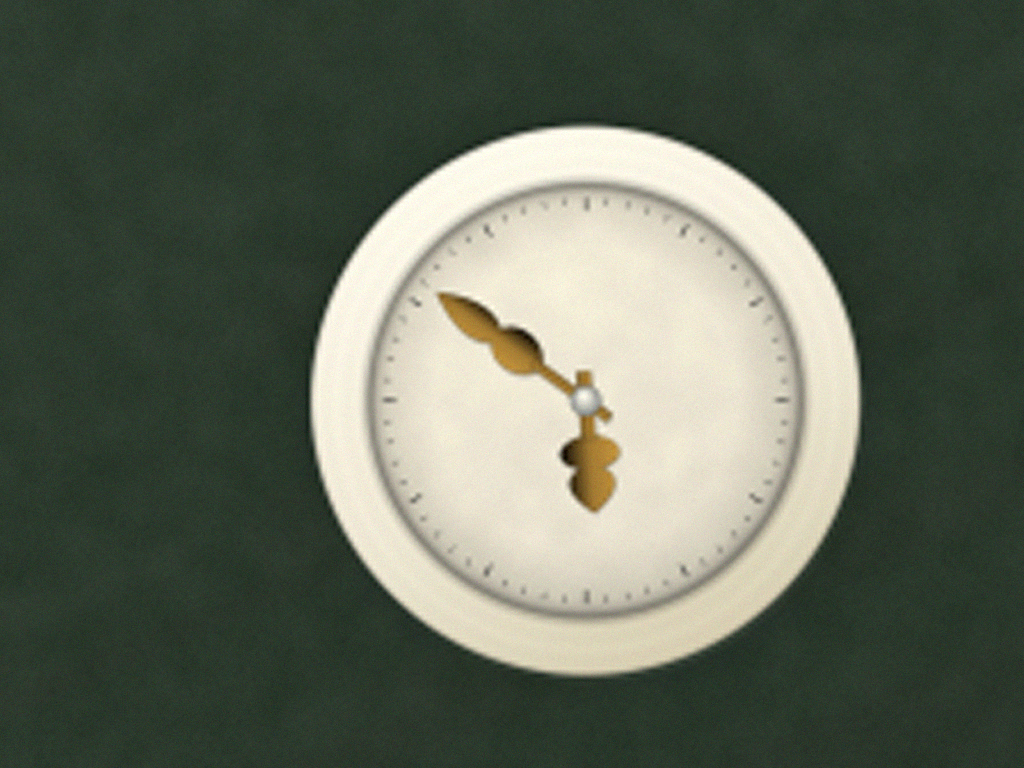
5:51
